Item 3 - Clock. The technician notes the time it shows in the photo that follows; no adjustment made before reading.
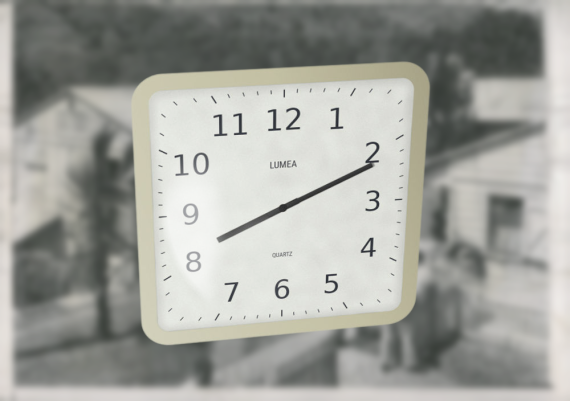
8:11
